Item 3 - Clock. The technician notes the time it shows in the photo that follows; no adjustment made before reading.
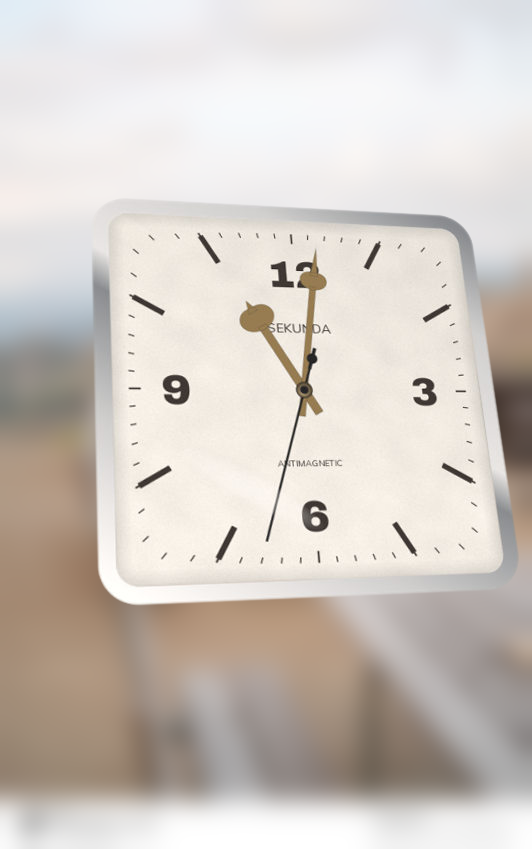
11:01:33
